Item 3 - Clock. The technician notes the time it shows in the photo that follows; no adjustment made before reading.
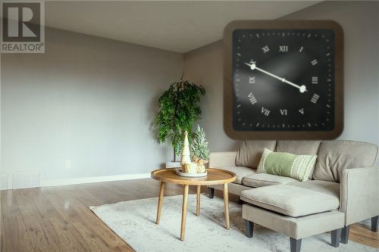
3:49
